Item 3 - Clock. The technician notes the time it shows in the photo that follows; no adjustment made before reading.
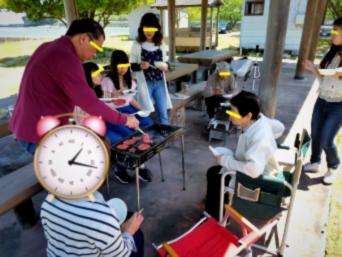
1:17
